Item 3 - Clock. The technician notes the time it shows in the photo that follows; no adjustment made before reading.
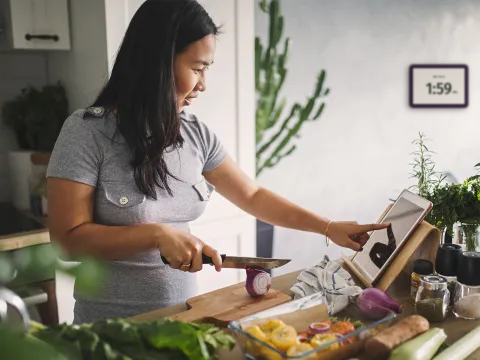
1:59
